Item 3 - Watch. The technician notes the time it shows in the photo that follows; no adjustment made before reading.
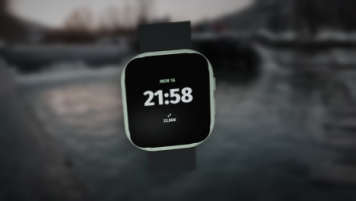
21:58
